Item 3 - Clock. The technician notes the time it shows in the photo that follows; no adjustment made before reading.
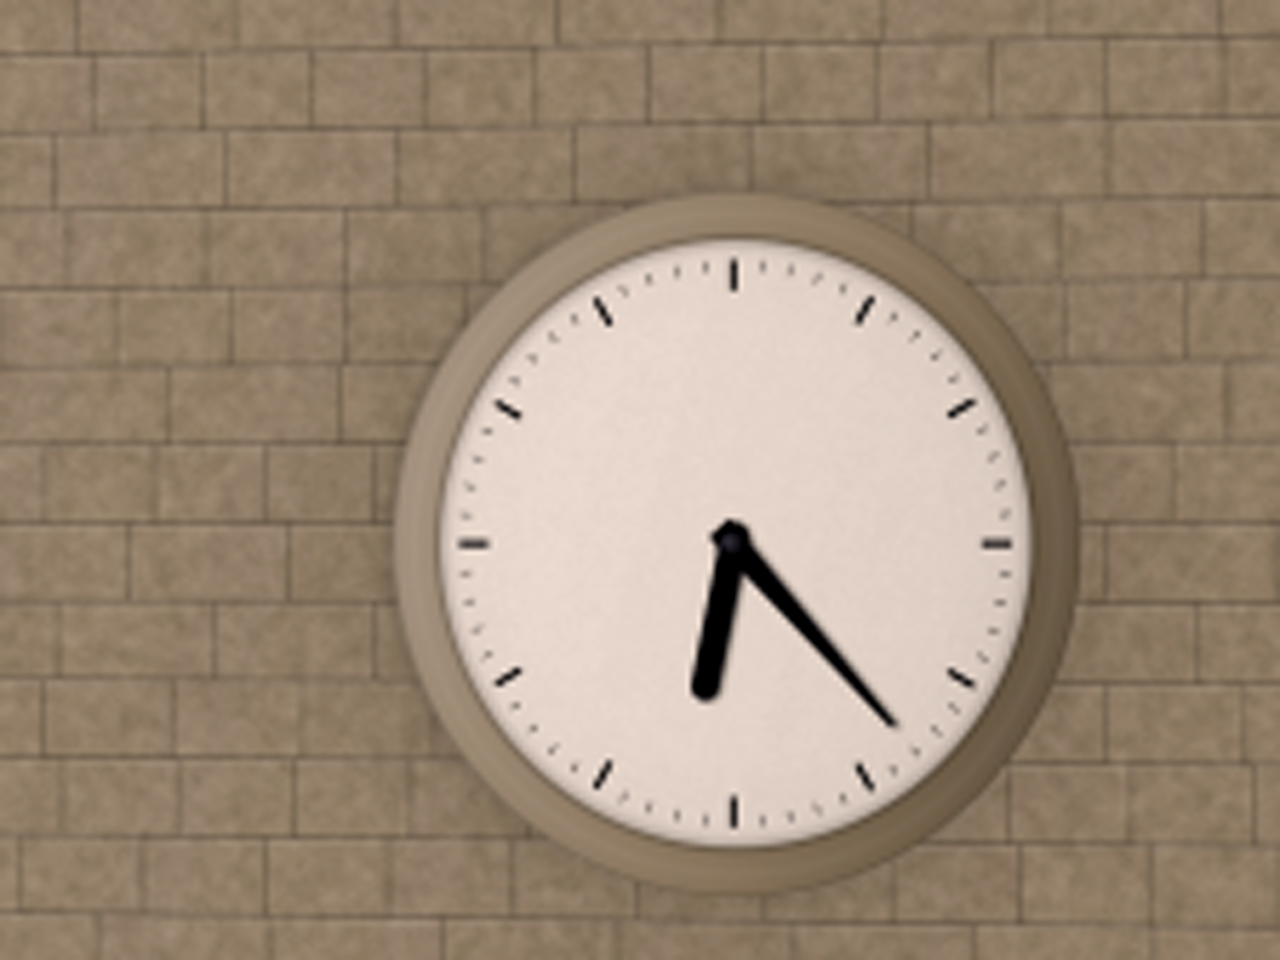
6:23
